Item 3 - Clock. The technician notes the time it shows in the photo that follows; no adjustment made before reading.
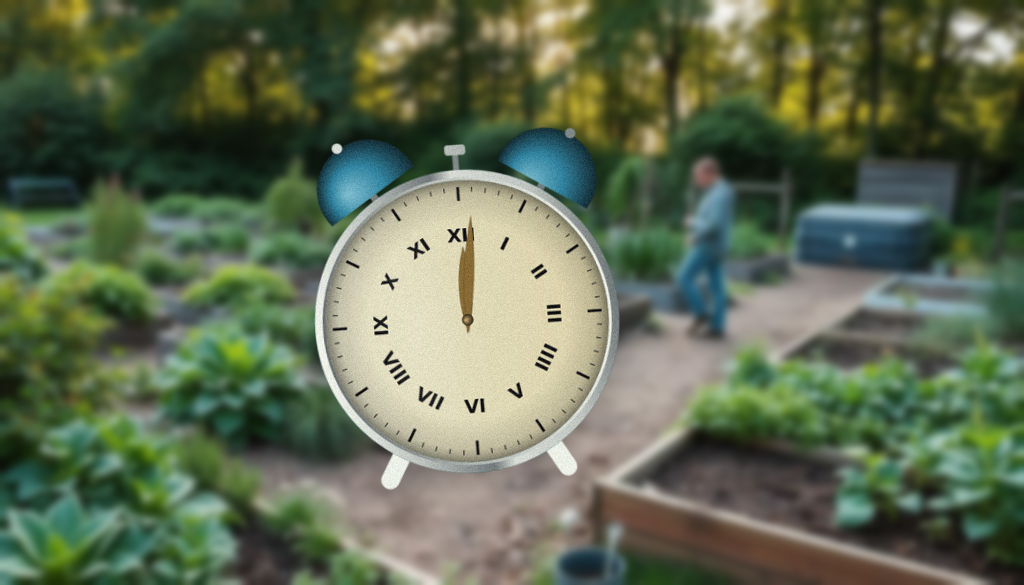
12:01
